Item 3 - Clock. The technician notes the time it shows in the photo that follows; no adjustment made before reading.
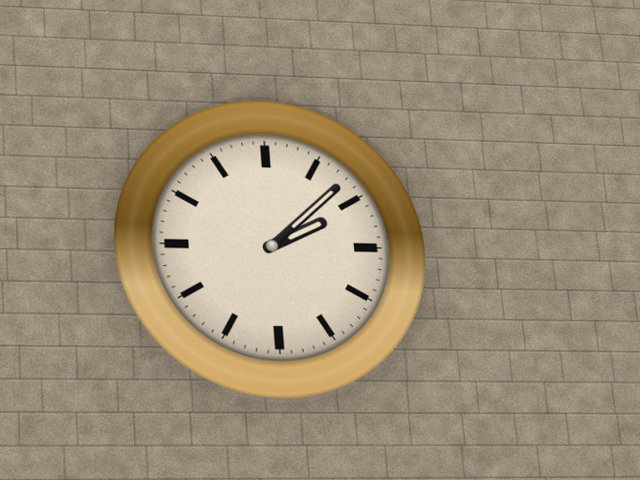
2:08
